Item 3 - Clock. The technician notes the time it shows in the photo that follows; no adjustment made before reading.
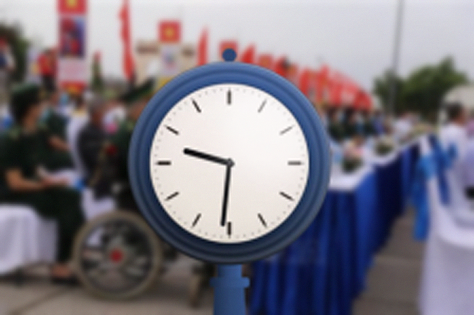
9:31
